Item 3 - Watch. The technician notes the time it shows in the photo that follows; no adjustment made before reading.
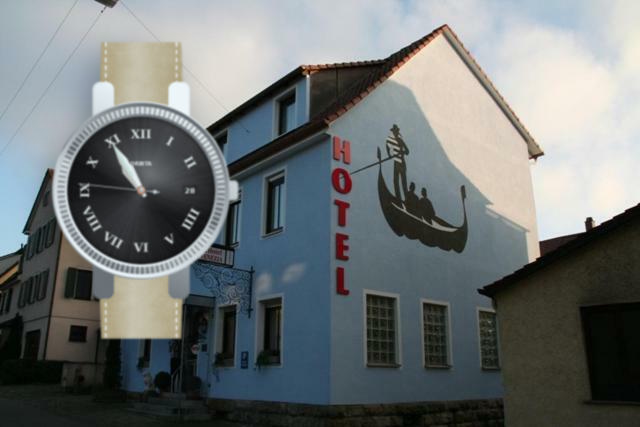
10:54:46
